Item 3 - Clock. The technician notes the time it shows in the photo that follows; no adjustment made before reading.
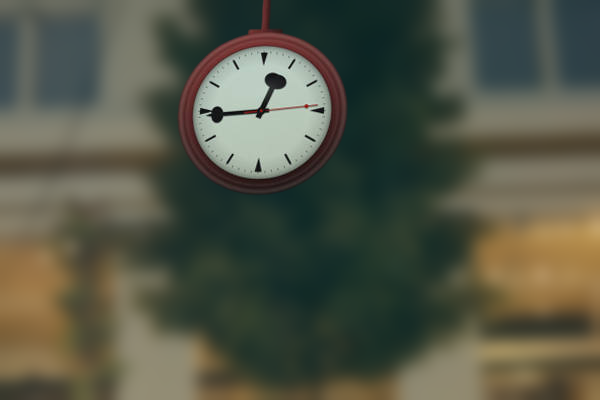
12:44:14
